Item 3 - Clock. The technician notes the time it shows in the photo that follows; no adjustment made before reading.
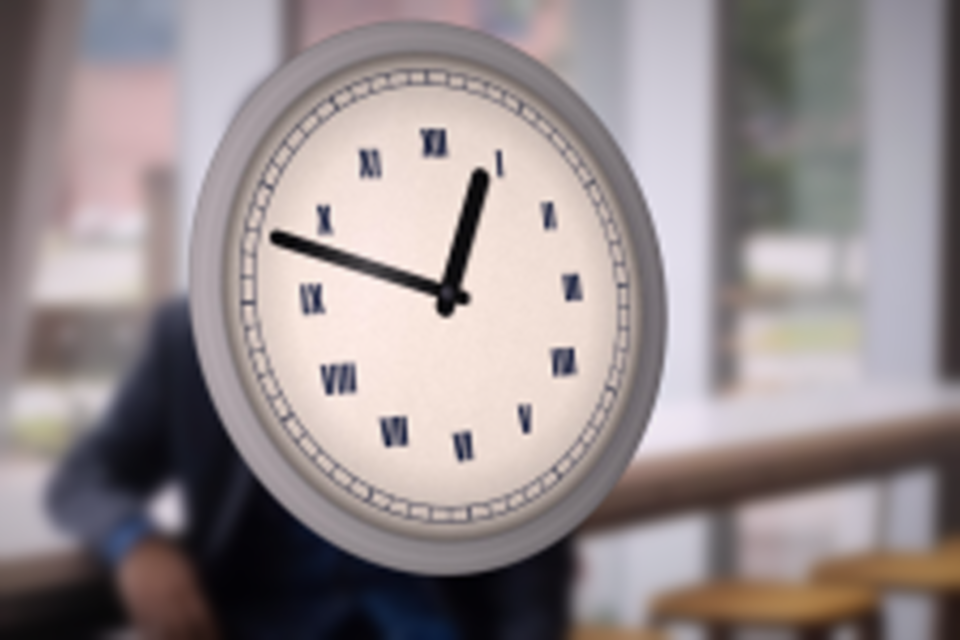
12:48
